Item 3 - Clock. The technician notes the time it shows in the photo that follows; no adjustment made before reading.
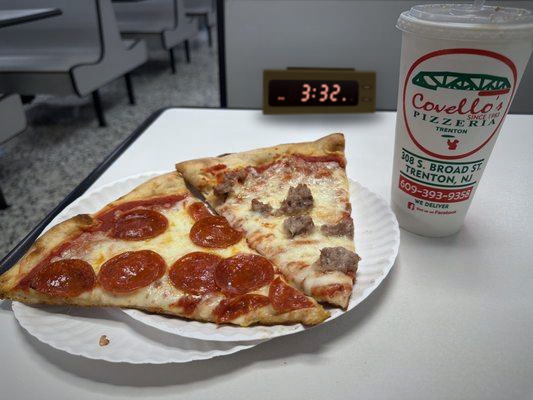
3:32
